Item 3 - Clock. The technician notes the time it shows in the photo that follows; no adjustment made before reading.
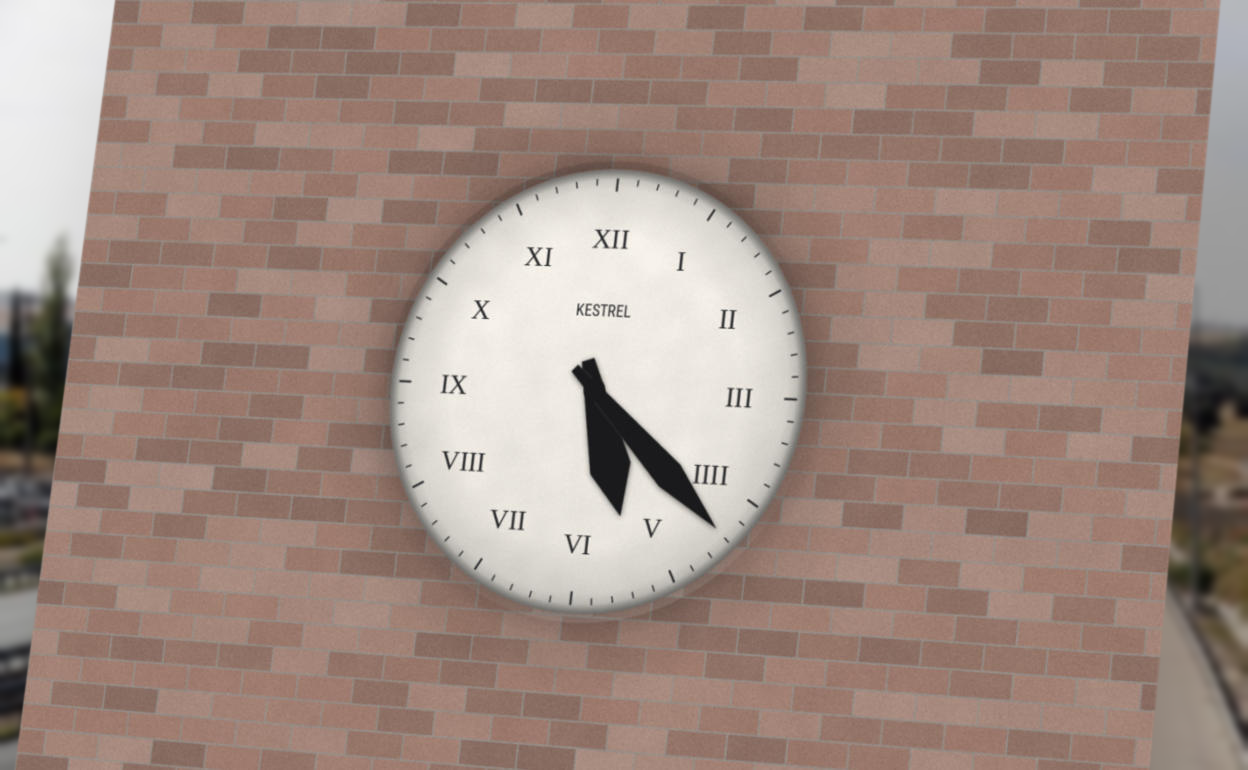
5:22
